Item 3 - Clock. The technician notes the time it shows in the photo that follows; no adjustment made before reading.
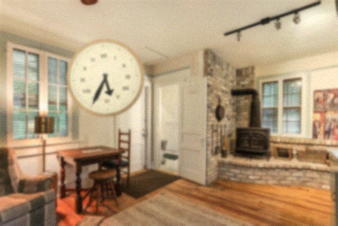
5:35
